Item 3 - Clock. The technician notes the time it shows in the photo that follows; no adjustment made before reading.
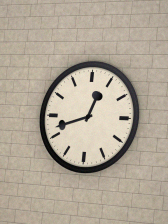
12:42
